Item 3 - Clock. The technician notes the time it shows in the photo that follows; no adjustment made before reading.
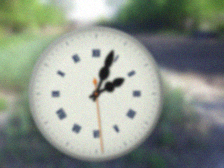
2:03:29
